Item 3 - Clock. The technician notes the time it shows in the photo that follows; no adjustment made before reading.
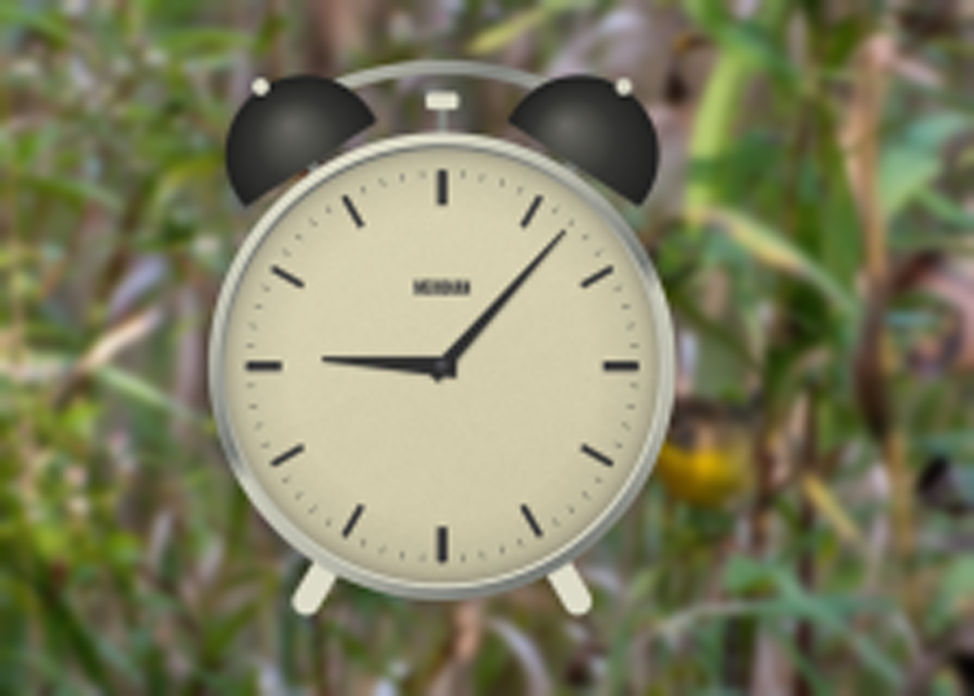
9:07
